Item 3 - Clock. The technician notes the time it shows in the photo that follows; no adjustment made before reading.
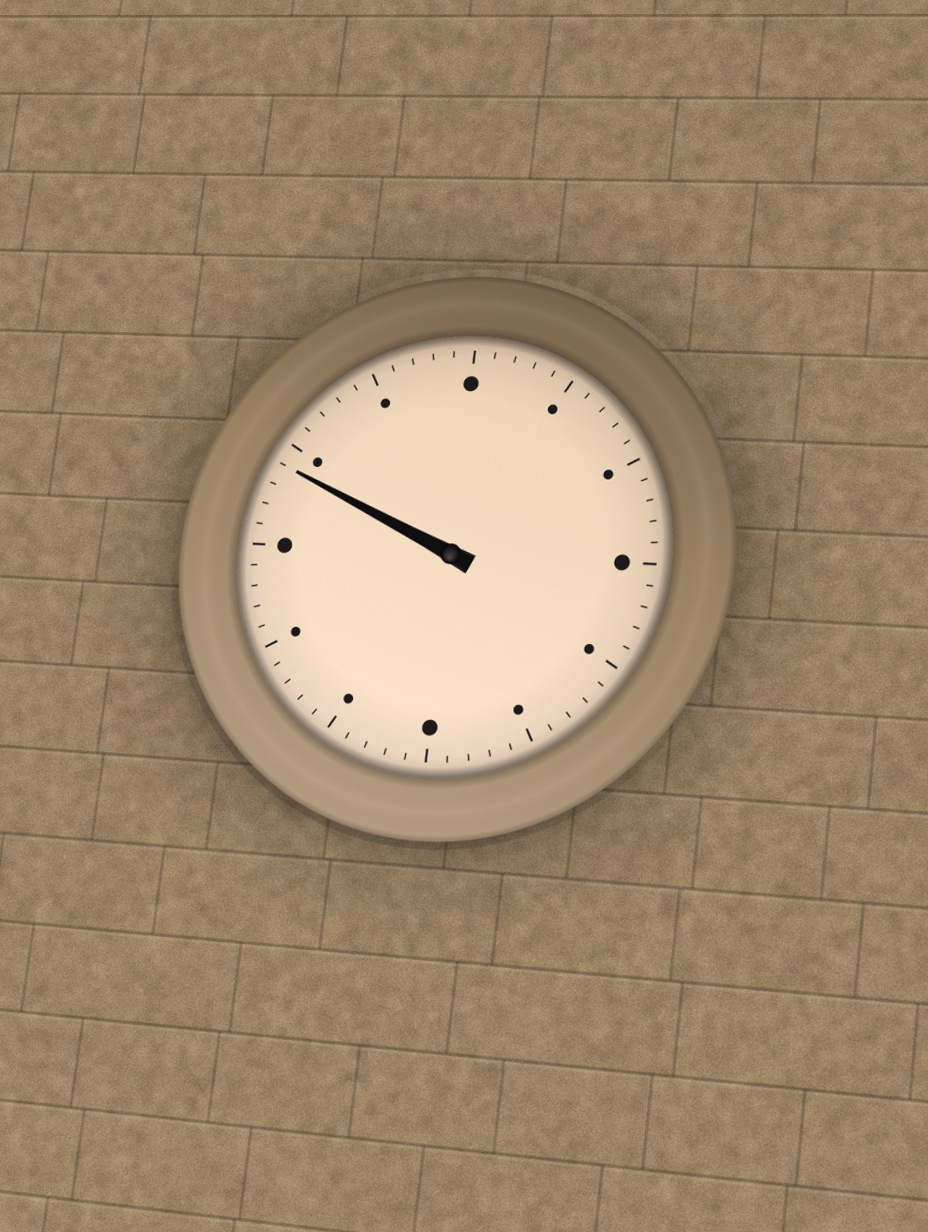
9:49
